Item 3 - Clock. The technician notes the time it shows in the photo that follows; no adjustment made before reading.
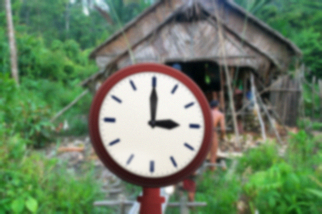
3:00
